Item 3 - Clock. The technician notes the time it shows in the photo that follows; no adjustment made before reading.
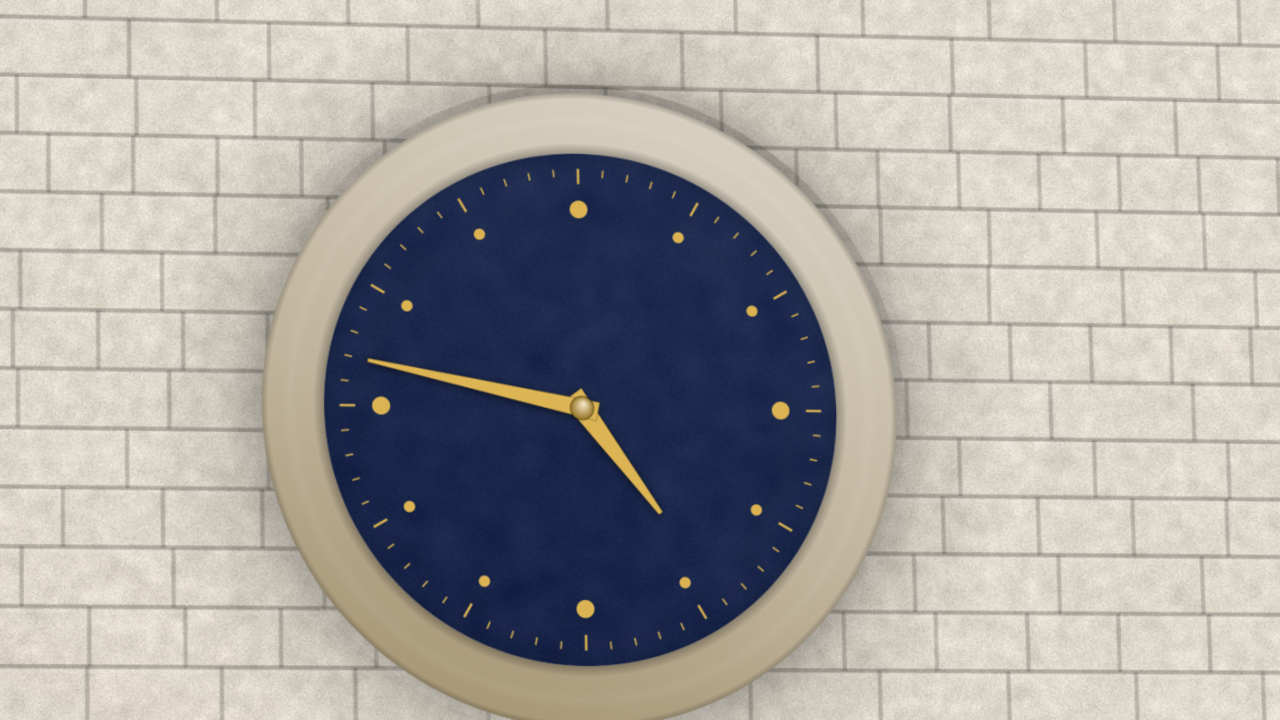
4:47
